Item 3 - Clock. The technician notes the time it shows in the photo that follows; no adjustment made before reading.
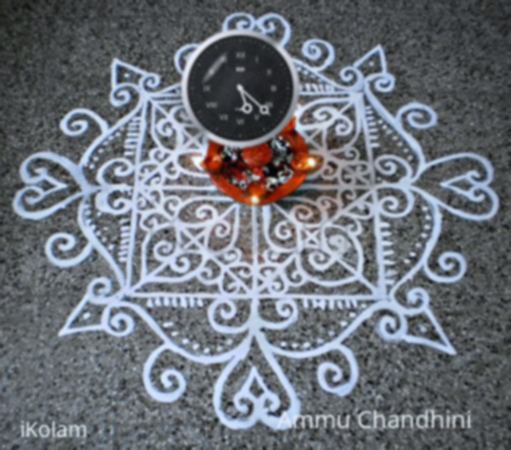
5:22
